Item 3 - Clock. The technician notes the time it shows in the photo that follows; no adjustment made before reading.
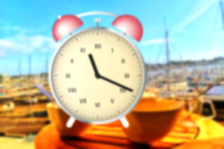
11:19
